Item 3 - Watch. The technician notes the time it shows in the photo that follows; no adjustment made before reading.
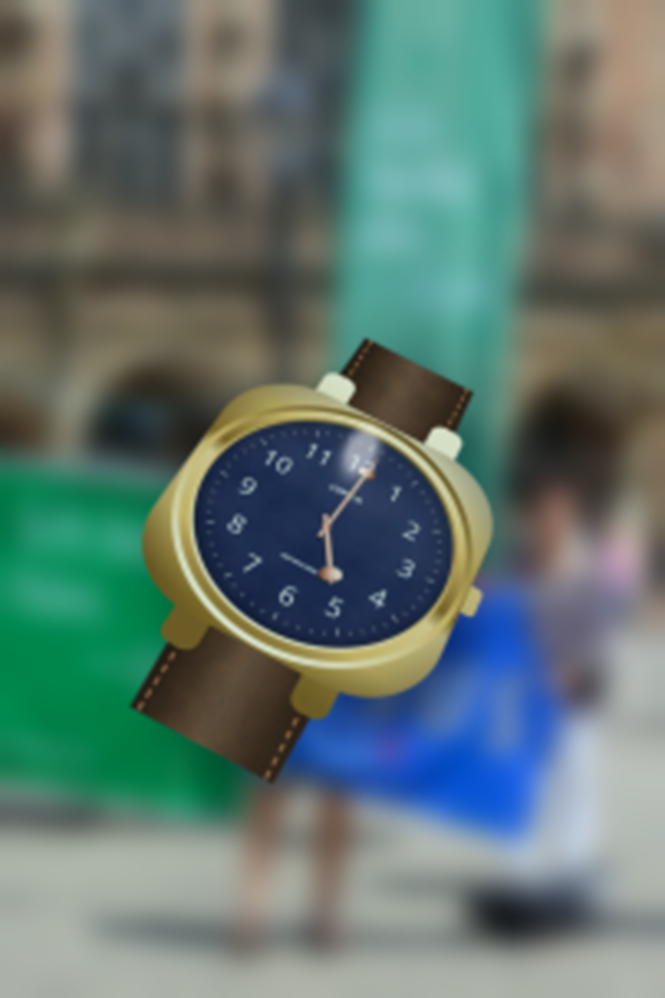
5:01
